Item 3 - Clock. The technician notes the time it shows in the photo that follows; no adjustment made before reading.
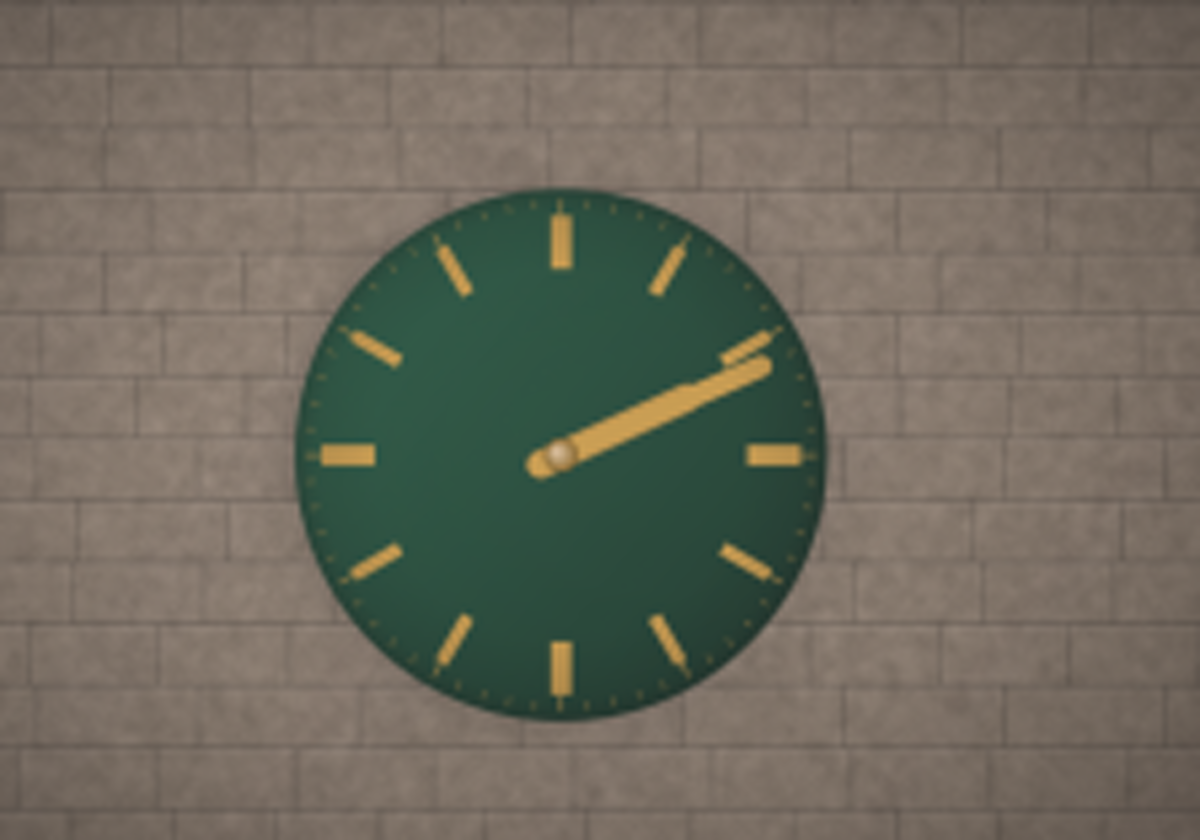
2:11
